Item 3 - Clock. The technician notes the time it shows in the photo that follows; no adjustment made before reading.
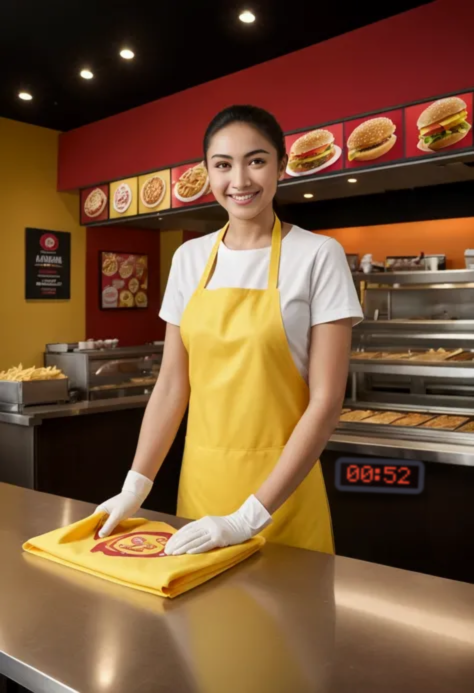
0:52
